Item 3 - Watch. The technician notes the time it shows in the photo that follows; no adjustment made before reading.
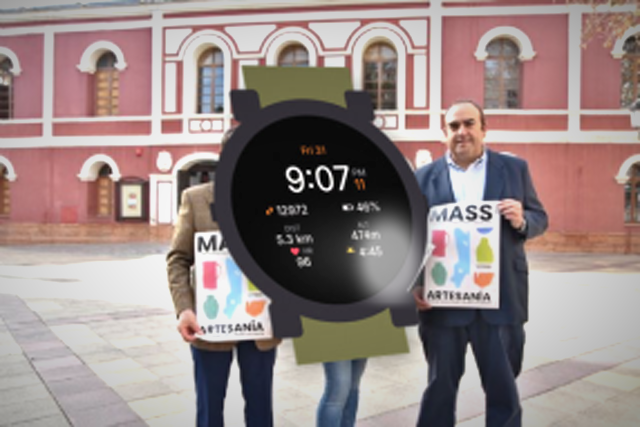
9:07
